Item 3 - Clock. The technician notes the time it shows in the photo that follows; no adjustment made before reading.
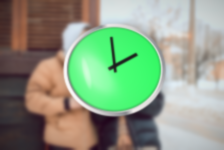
1:59
